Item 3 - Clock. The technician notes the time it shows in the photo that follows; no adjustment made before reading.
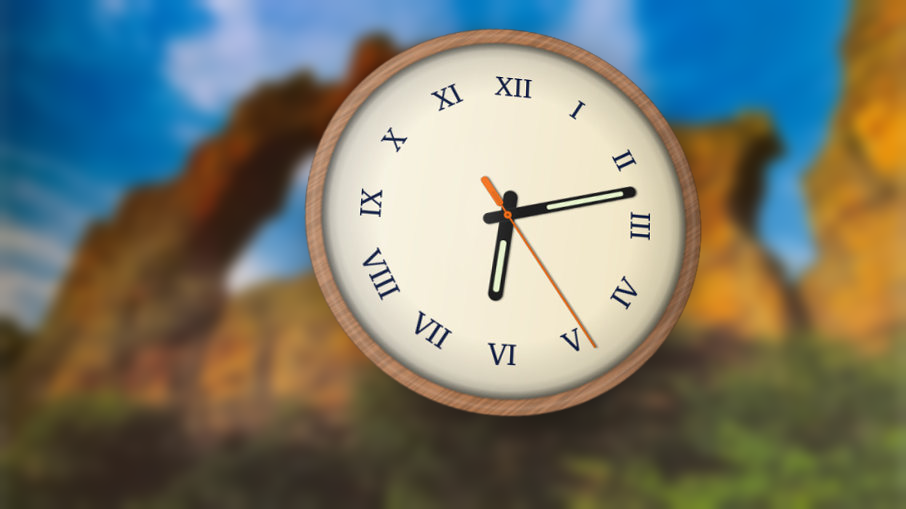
6:12:24
